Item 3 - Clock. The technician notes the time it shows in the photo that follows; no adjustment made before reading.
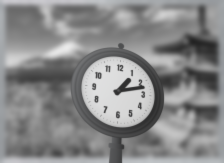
1:12
